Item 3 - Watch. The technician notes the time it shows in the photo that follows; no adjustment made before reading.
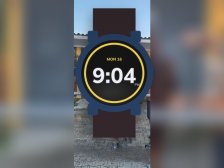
9:04
